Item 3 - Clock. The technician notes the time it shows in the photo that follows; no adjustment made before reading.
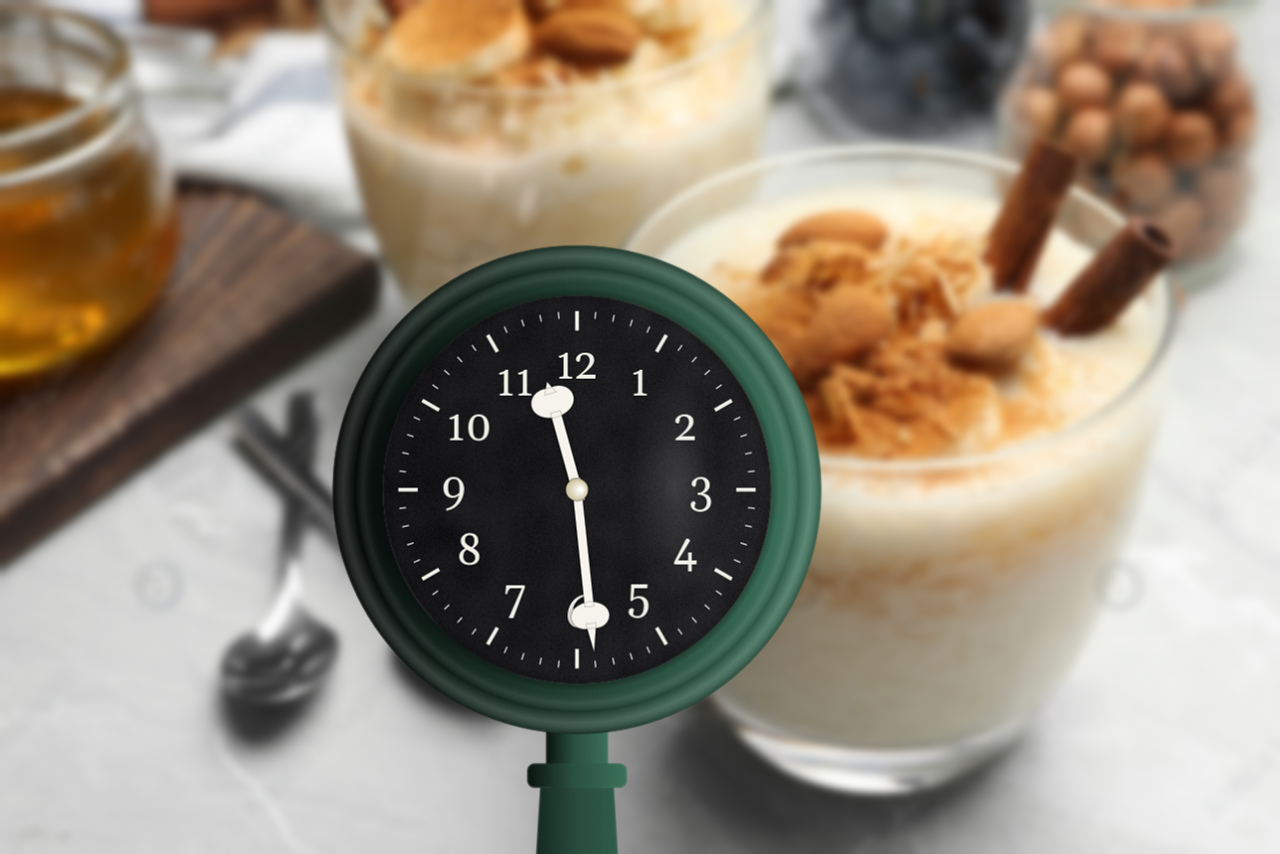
11:29
